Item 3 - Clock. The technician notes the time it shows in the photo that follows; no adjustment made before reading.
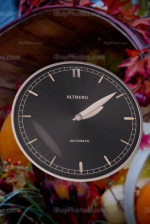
2:09
